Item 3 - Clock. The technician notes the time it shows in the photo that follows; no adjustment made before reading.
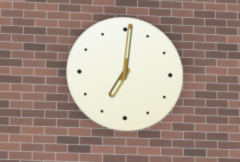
7:01
